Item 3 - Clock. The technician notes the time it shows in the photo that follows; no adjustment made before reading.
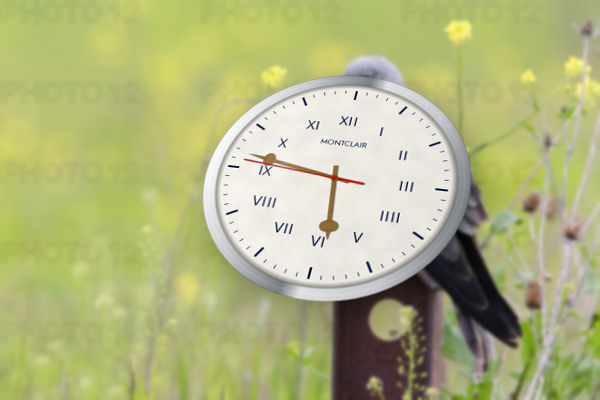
5:46:46
